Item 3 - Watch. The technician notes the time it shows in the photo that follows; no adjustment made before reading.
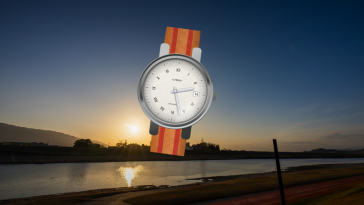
2:27
